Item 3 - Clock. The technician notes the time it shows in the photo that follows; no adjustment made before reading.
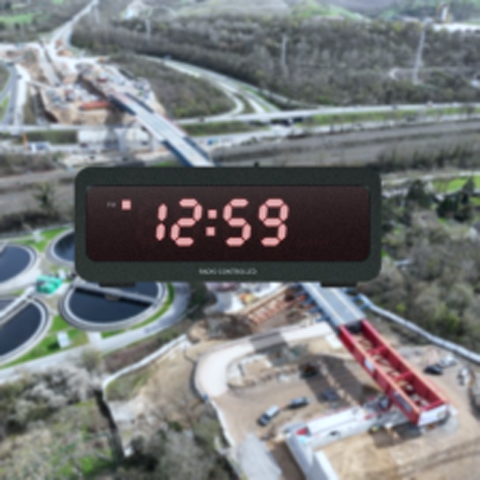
12:59
